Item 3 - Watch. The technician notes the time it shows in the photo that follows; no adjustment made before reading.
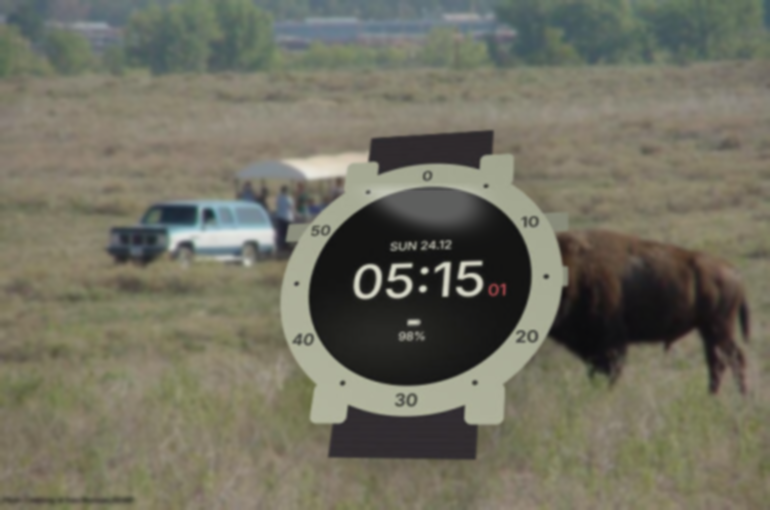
5:15:01
